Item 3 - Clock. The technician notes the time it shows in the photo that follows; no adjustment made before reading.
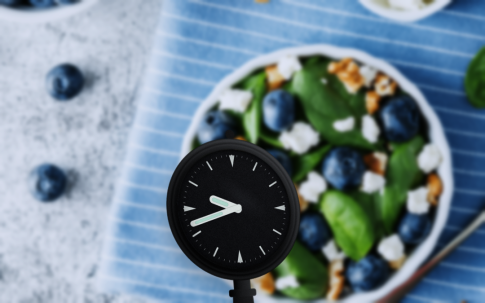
9:42
